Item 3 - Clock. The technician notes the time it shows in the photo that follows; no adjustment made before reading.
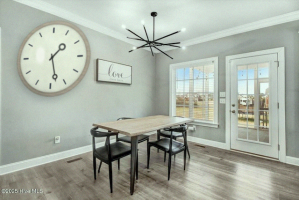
1:28
